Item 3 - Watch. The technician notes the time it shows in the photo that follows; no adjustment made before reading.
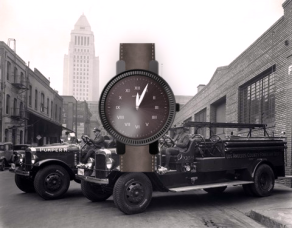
12:04
